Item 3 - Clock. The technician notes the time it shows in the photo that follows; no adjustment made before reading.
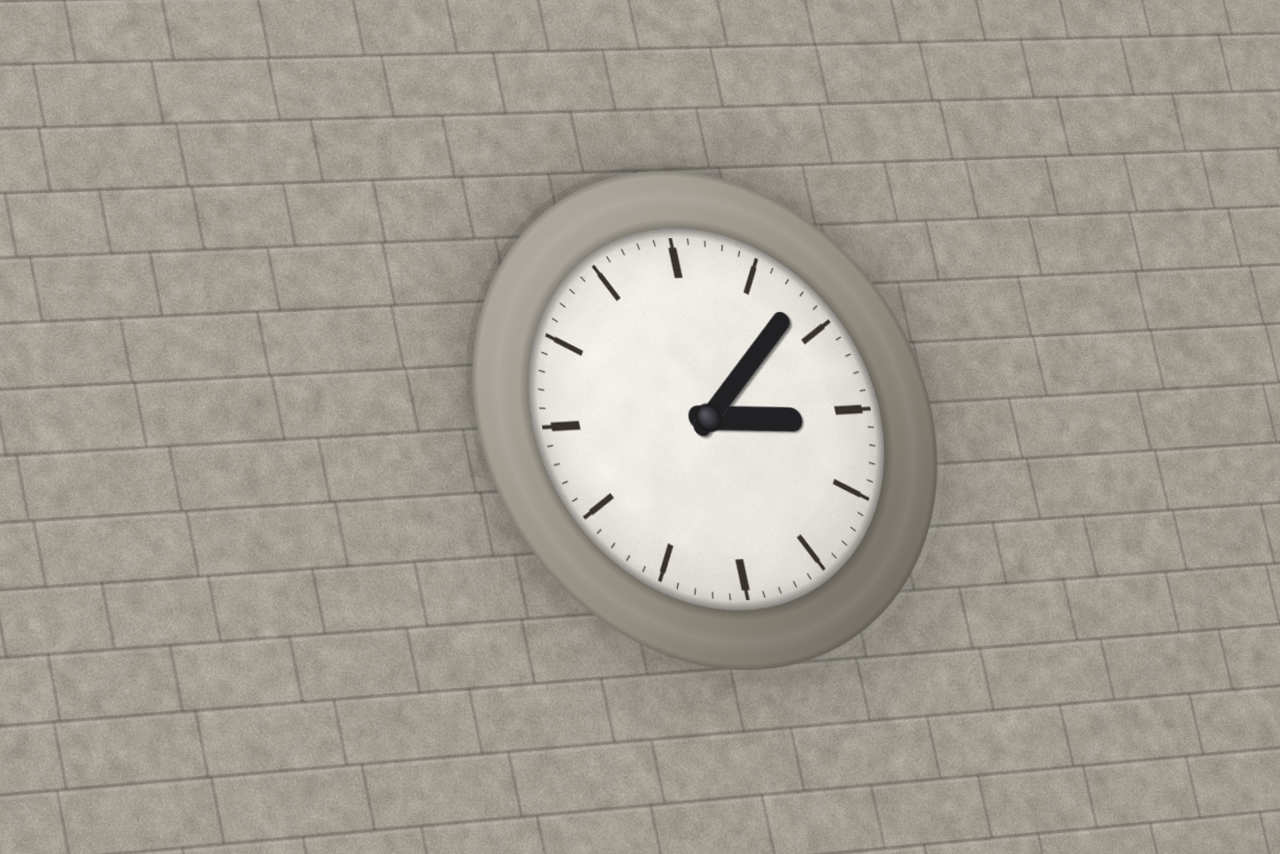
3:08
